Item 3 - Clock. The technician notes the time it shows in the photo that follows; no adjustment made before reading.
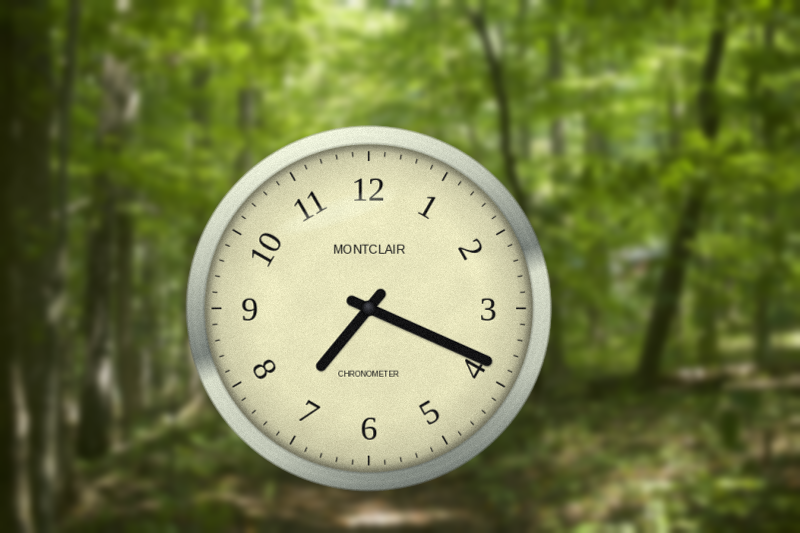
7:19
